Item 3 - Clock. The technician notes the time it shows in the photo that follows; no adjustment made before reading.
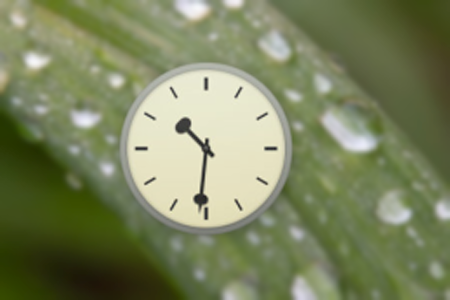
10:31
